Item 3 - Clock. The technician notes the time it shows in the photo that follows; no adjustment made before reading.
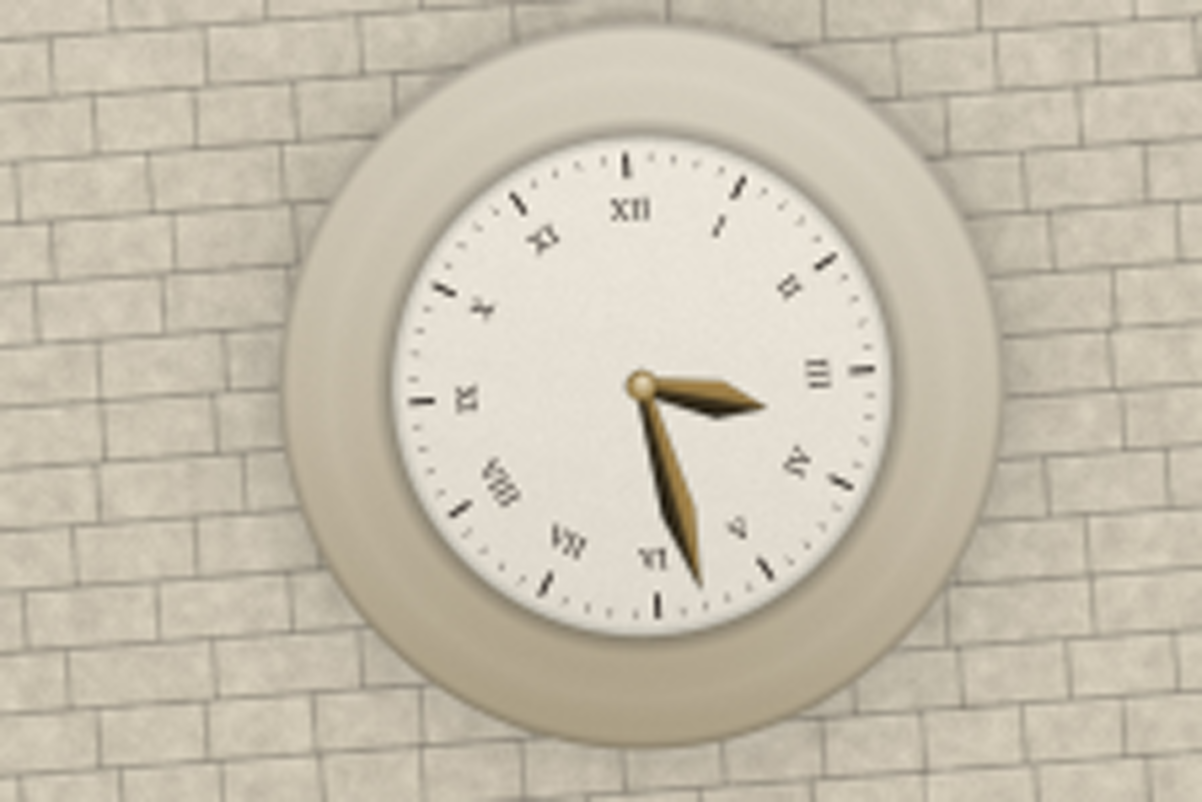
3:28
